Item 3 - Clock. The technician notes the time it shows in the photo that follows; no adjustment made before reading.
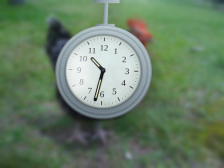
10:32
